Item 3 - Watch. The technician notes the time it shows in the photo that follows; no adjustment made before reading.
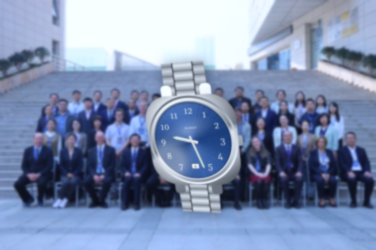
9:27
